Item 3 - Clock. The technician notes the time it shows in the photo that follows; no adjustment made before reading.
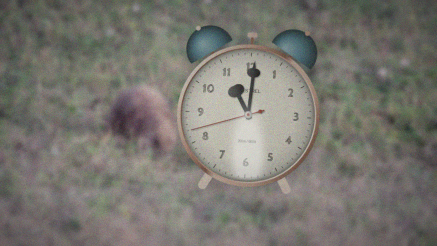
11:00:42
